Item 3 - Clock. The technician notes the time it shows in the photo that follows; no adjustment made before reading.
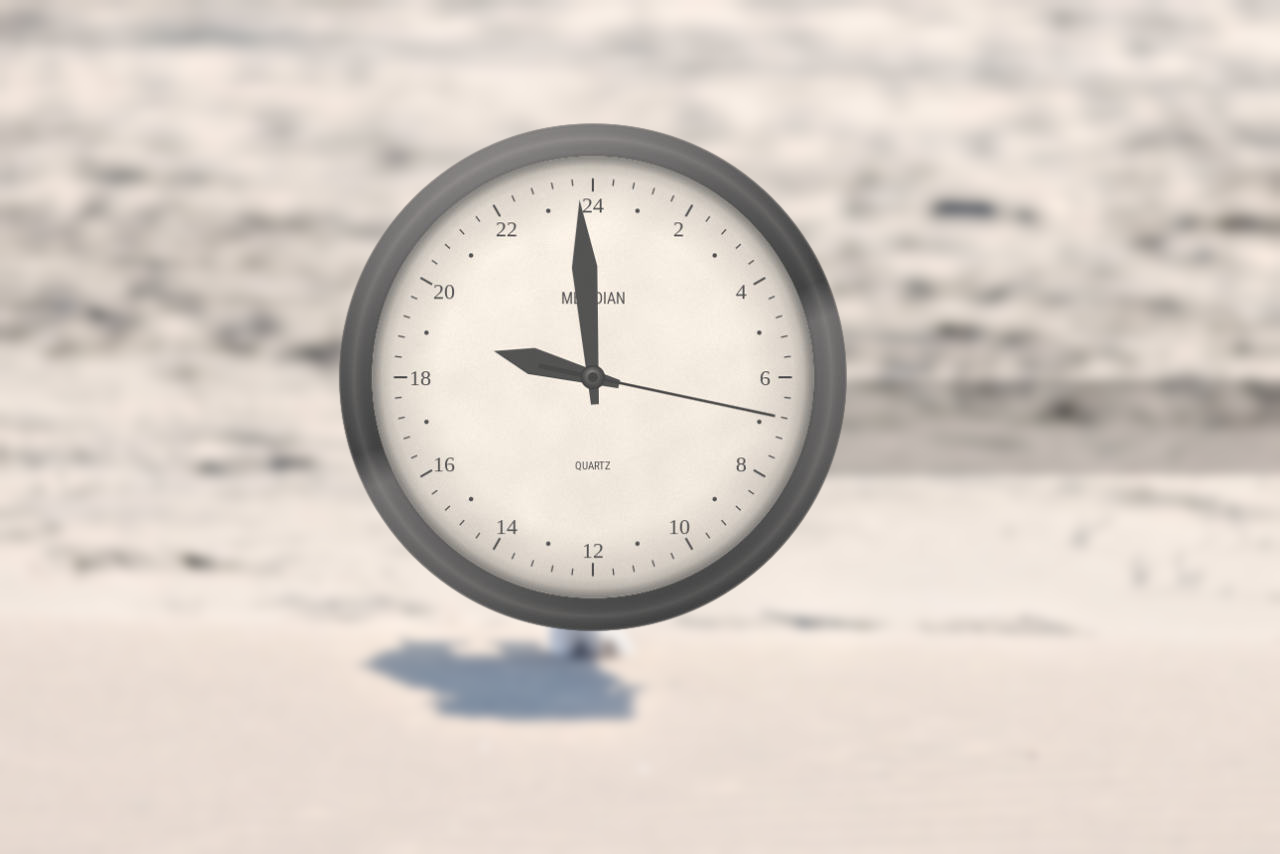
18:59:17
